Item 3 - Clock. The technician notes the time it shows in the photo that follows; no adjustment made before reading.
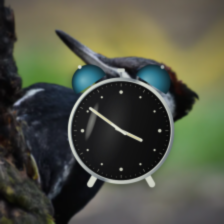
3:51
